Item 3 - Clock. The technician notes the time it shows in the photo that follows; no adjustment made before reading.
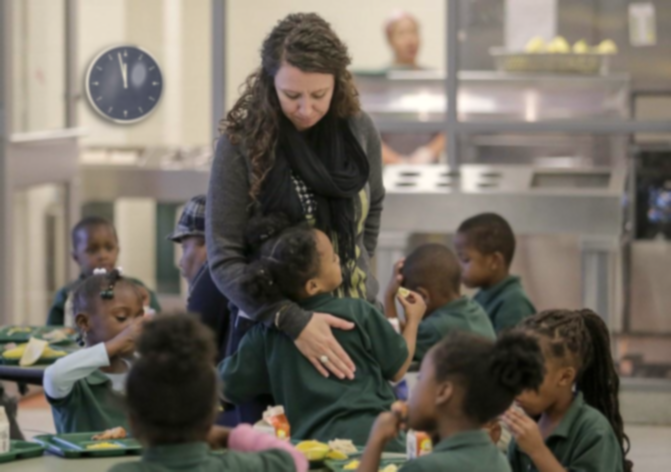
11:58
